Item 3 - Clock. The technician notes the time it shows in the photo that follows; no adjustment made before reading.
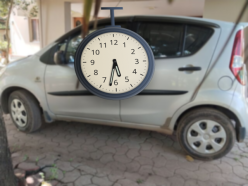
5:32
